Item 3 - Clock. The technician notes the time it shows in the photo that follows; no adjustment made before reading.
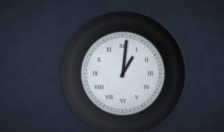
1:01
